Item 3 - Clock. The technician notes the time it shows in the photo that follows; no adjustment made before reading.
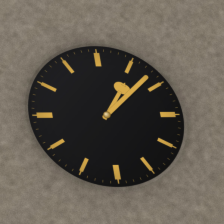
1:08
